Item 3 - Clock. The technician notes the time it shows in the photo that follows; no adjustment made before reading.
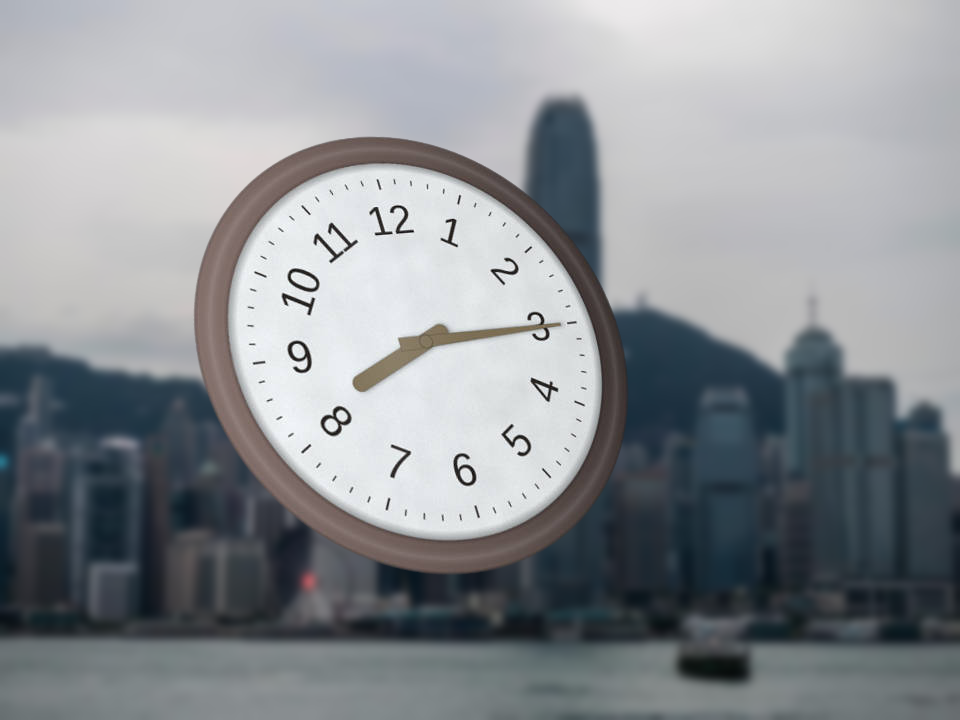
8:15
